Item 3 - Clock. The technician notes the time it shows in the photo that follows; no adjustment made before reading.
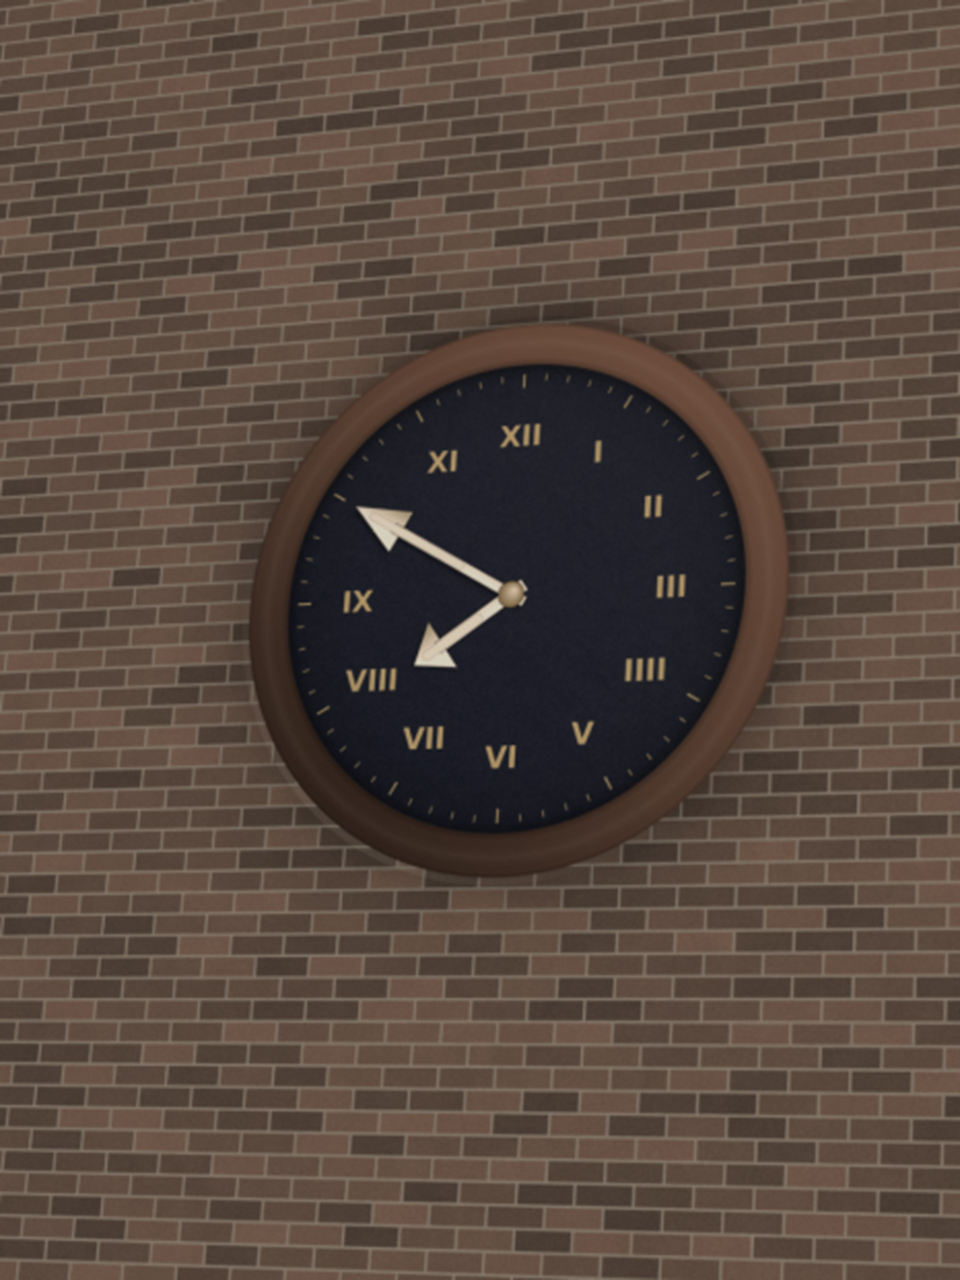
7:50
